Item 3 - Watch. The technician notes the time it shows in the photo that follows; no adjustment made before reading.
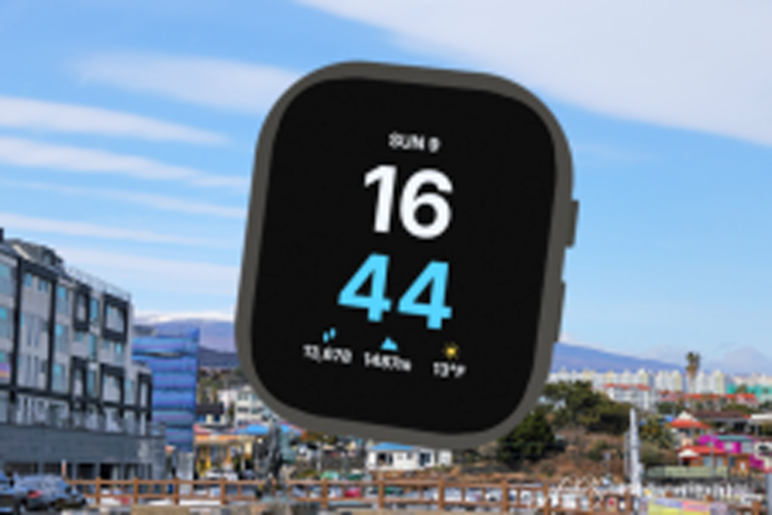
16:44
